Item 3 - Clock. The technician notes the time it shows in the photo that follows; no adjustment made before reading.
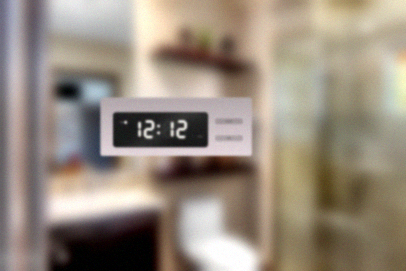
12:12
